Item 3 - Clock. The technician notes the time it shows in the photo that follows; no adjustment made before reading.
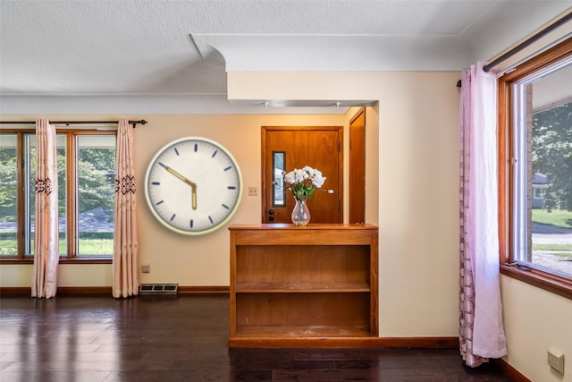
5:50
